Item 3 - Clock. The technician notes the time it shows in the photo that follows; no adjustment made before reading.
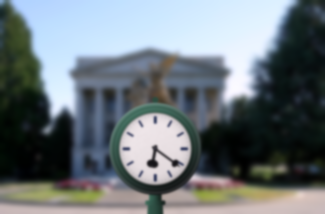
6:21
